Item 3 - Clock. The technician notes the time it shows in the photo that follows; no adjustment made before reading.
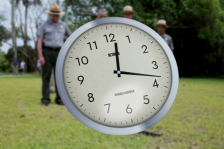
12:18
